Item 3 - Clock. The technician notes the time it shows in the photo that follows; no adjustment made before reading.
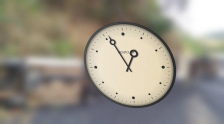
12:56
